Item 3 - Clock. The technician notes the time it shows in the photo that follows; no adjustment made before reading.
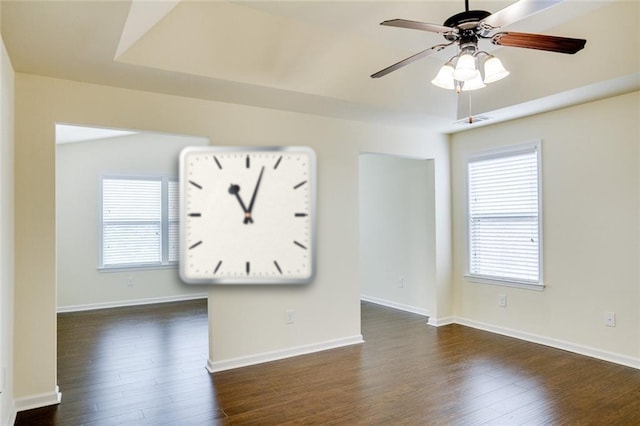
11:03
